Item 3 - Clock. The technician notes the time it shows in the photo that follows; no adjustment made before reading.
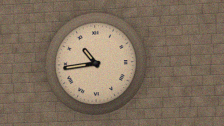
10:44
